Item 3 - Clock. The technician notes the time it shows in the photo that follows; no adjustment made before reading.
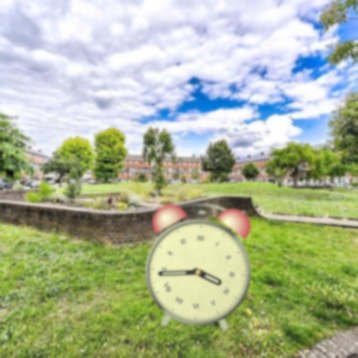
3:44
